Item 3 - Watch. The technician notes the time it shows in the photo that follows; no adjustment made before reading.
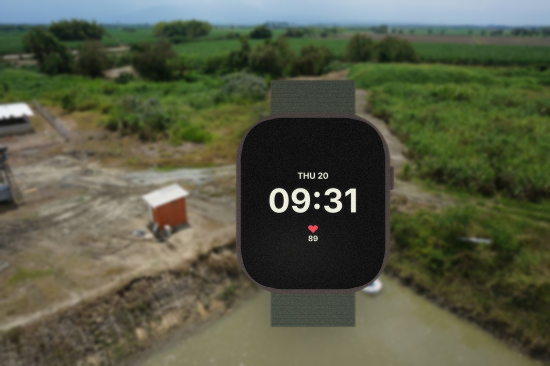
9:31
